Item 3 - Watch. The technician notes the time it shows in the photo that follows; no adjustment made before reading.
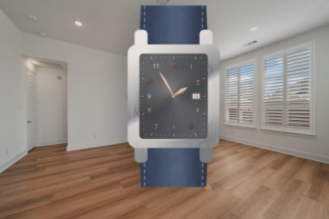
1:55
